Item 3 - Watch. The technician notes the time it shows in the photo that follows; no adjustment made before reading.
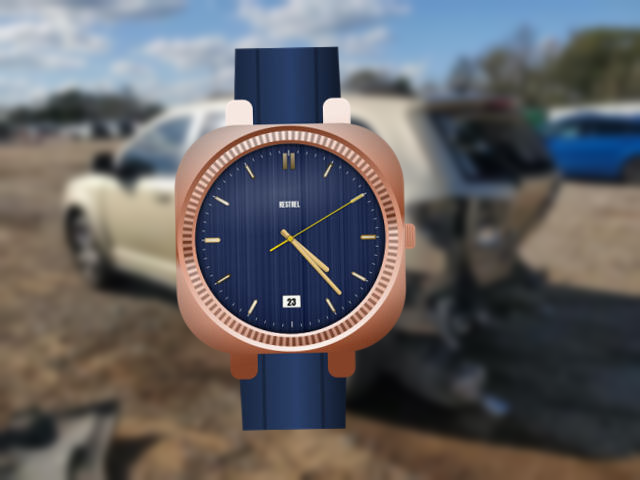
4:23:10
